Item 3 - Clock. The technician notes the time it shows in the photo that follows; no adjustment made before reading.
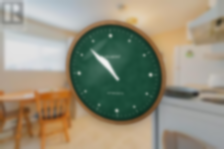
10:53
